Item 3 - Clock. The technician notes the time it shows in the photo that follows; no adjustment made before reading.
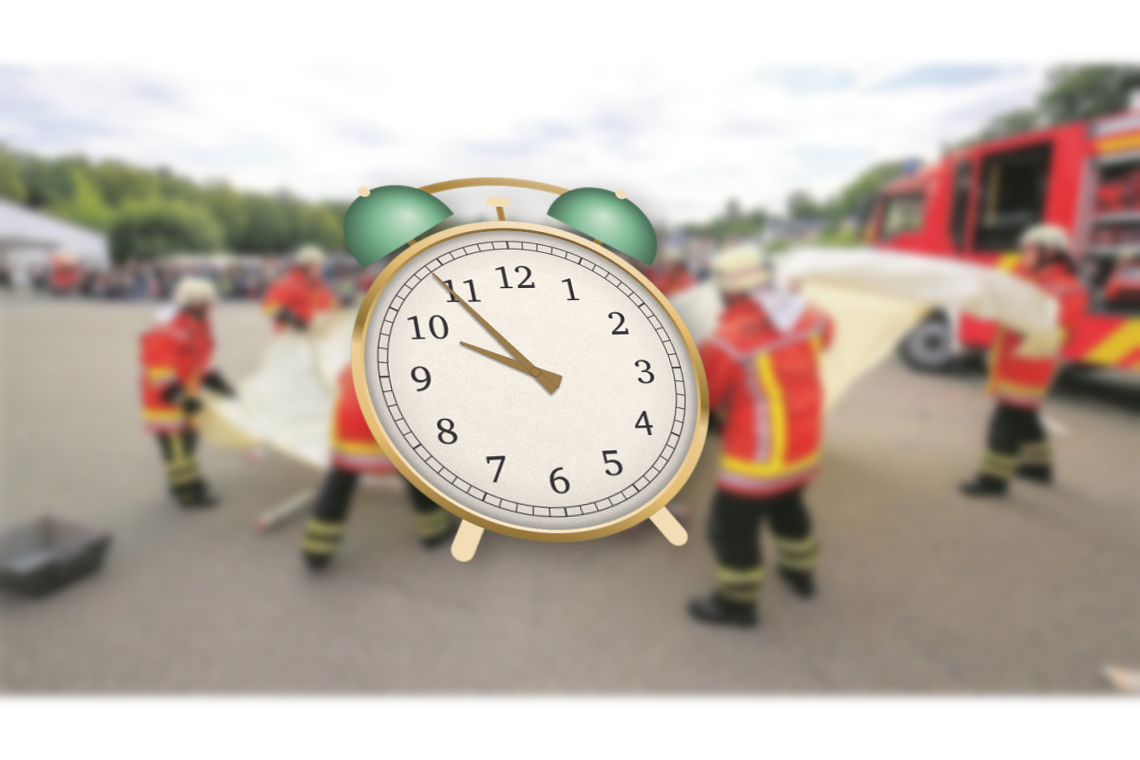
9:54
